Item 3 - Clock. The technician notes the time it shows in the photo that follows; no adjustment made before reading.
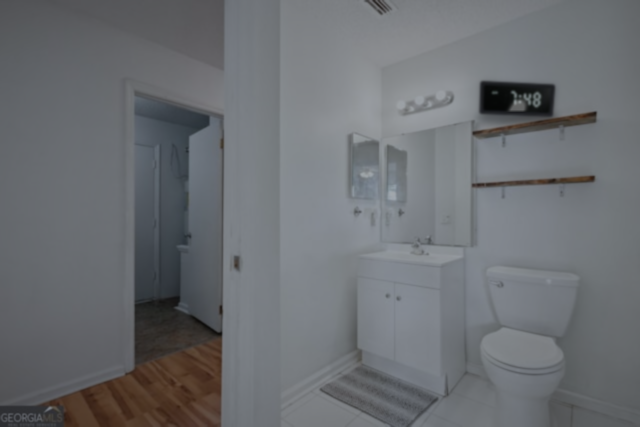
7:48
